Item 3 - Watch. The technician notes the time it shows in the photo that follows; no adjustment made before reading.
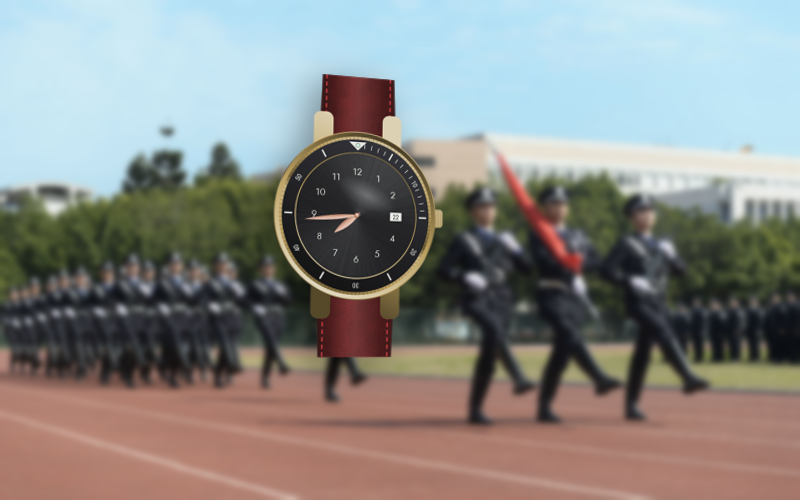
7:44
